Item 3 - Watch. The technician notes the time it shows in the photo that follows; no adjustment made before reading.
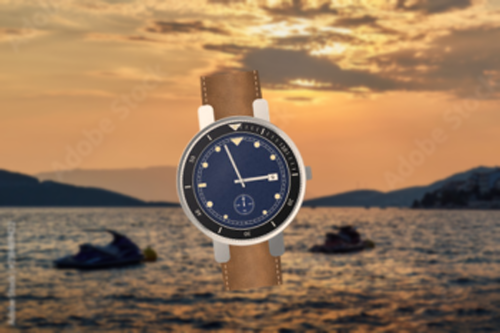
2:57
